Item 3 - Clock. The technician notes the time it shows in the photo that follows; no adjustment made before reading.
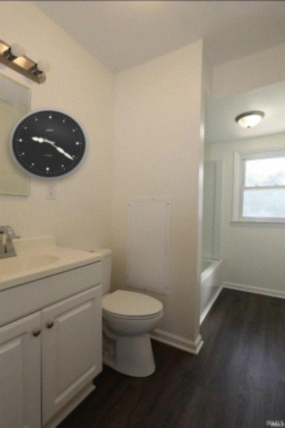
9:21
